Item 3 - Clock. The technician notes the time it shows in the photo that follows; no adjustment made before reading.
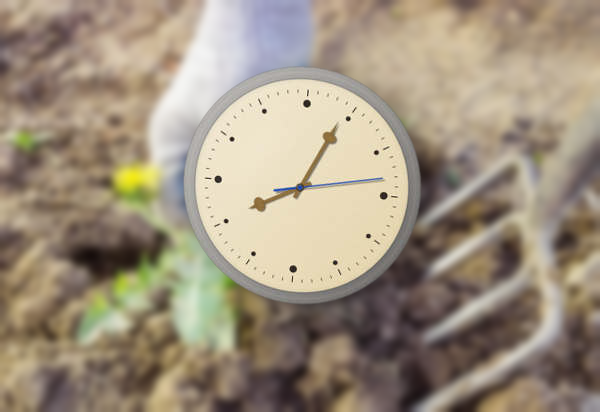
8:04:13
